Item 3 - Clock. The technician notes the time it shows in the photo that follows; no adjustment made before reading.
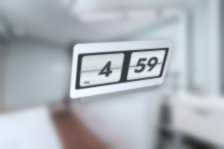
4:59
